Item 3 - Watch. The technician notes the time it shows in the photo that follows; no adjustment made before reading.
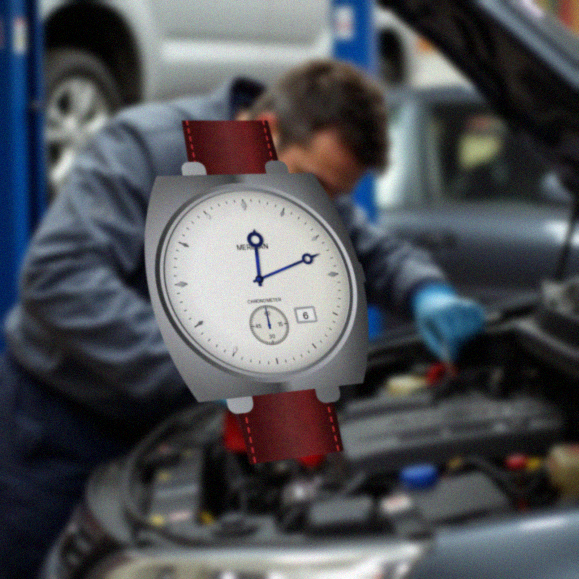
12:12
